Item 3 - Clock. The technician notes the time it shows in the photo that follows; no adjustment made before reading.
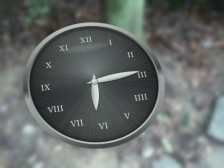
6:14
